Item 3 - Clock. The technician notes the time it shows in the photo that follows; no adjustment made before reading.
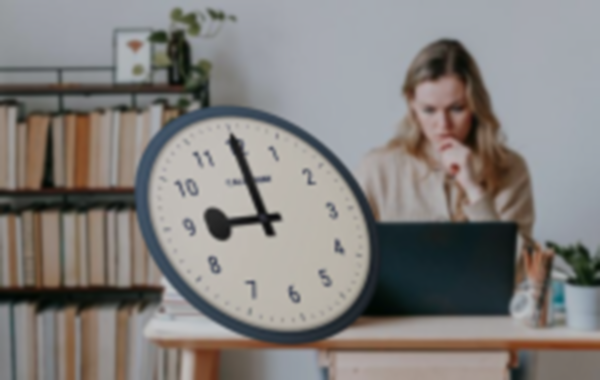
9:00
